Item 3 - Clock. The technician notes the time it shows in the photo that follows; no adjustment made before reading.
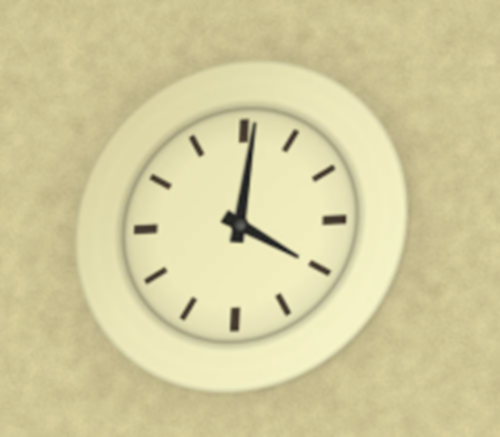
4:01
